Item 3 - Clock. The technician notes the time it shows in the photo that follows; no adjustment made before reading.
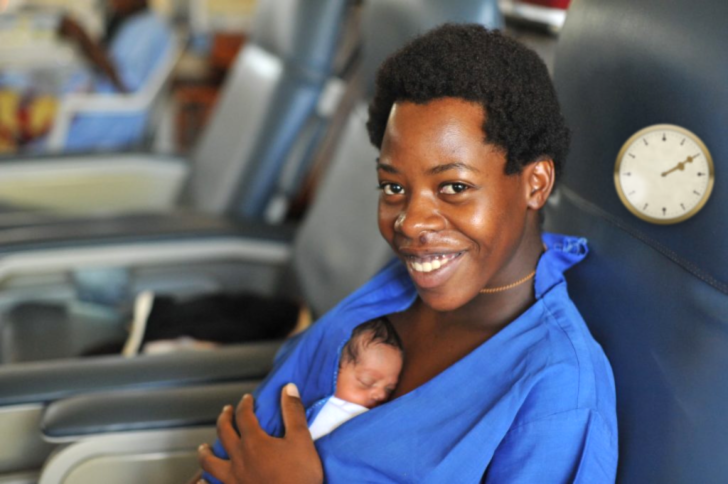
2:10
